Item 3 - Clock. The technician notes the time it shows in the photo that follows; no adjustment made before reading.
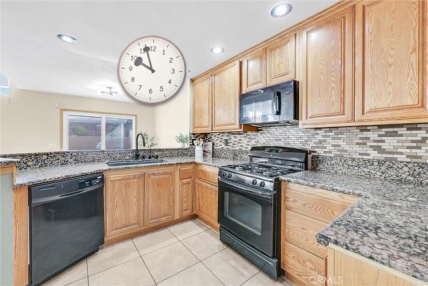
9:57
